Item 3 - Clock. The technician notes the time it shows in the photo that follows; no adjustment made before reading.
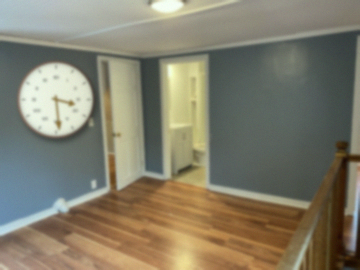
3:29
